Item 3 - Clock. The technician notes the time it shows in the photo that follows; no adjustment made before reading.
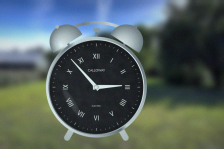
2:53
